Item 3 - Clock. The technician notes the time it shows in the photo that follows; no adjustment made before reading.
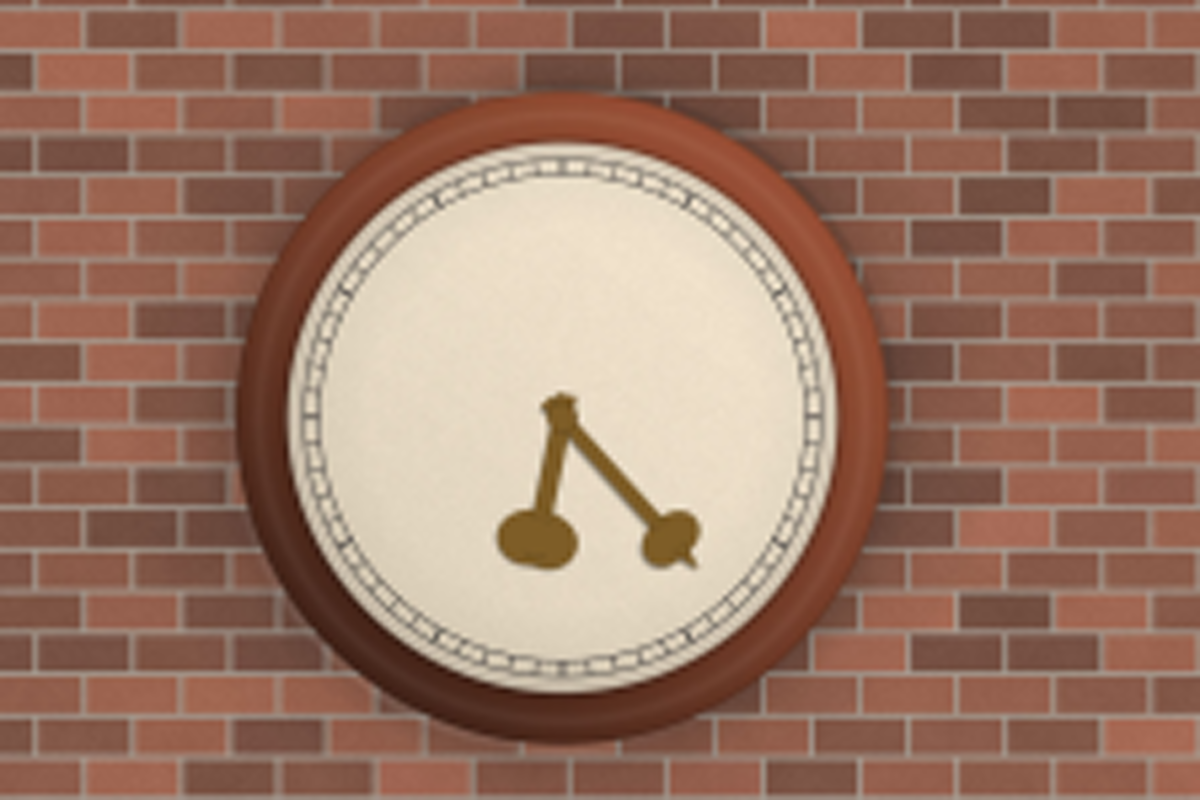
6:23
